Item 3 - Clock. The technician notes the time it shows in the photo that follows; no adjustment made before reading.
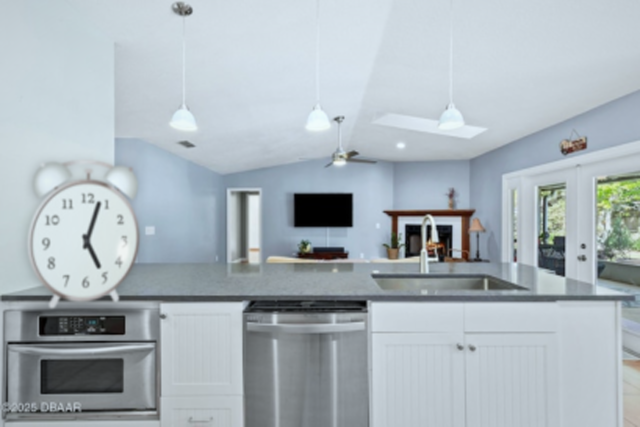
5:03
